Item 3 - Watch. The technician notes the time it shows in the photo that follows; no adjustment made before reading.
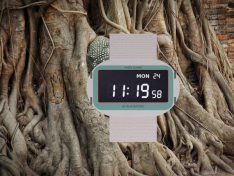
11:19:58
